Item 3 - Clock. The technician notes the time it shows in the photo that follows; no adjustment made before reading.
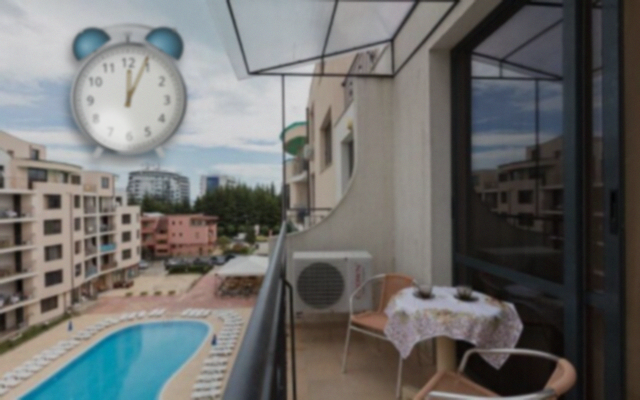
12:04
